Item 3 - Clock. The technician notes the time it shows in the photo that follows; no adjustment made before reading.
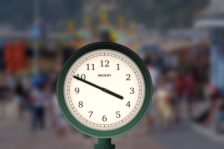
3:49
